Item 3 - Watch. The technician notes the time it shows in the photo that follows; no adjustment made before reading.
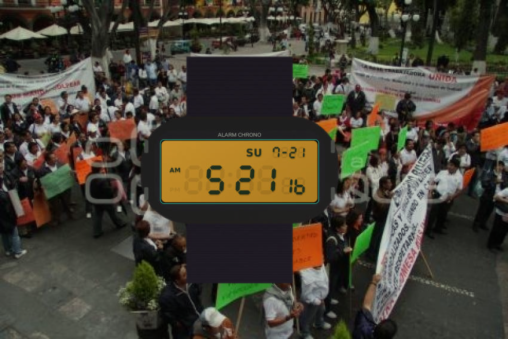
5:21:16
